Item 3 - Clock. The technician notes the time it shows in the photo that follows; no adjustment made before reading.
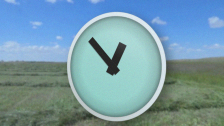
12:53
